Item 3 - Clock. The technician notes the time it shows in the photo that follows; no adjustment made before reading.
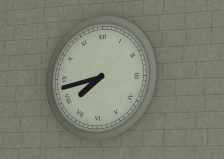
7:43
